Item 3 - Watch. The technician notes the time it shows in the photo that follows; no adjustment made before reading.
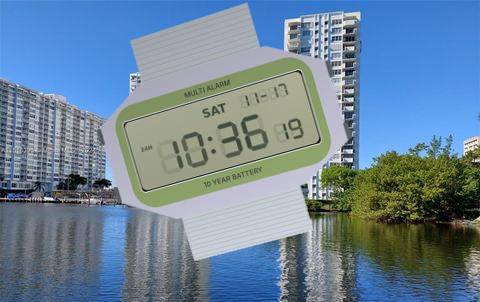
10:36:19
